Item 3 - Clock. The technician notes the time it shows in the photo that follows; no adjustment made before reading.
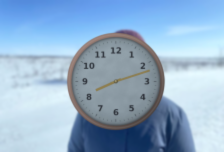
8:12
